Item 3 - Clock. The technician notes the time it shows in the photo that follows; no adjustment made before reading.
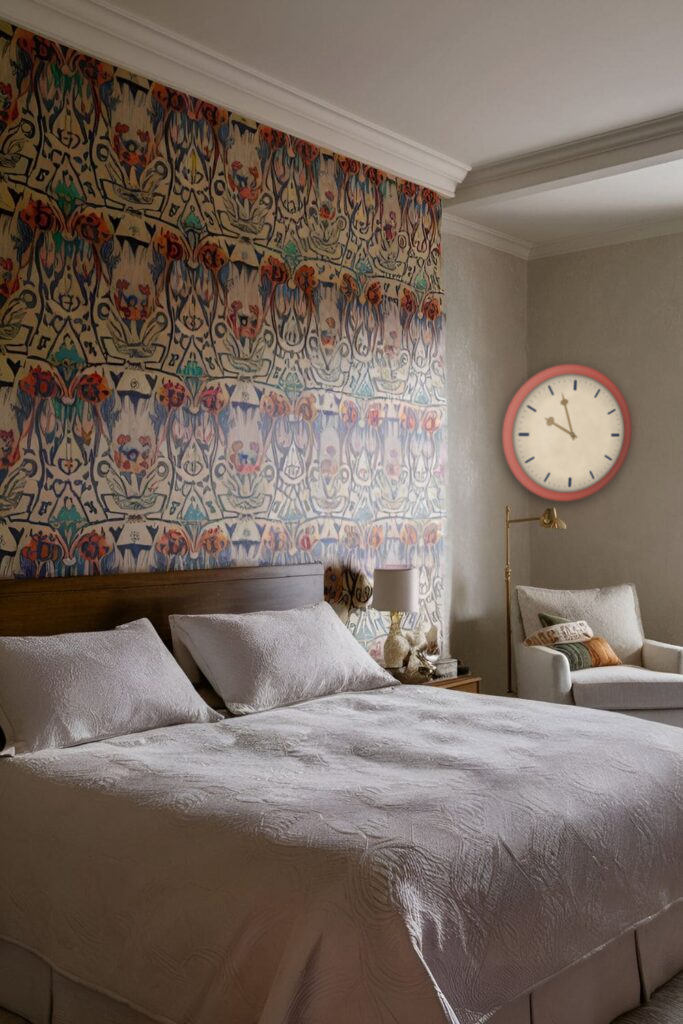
9:57
